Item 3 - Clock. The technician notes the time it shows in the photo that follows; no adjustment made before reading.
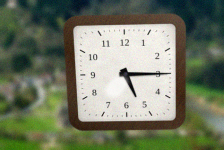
5:15
